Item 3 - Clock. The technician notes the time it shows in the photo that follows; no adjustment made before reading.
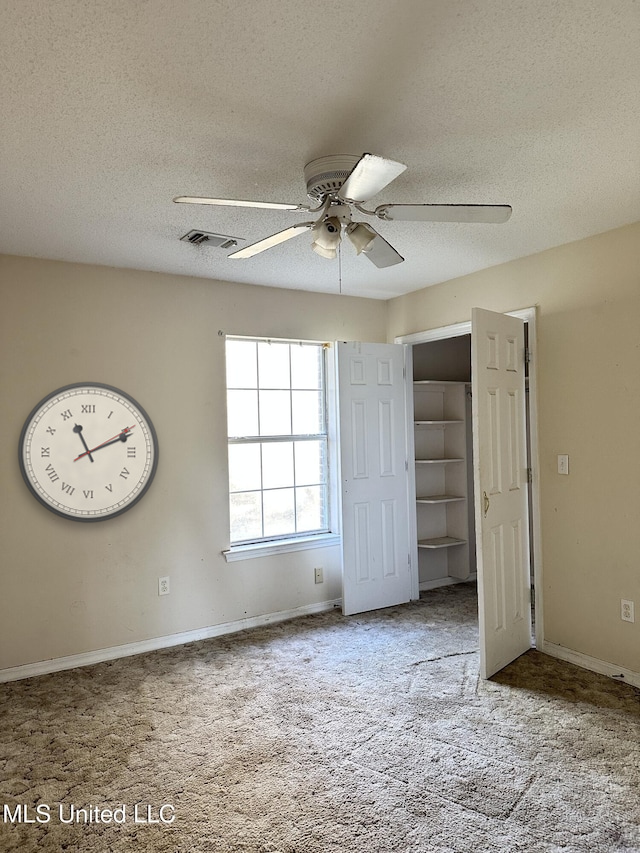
11:11:10
